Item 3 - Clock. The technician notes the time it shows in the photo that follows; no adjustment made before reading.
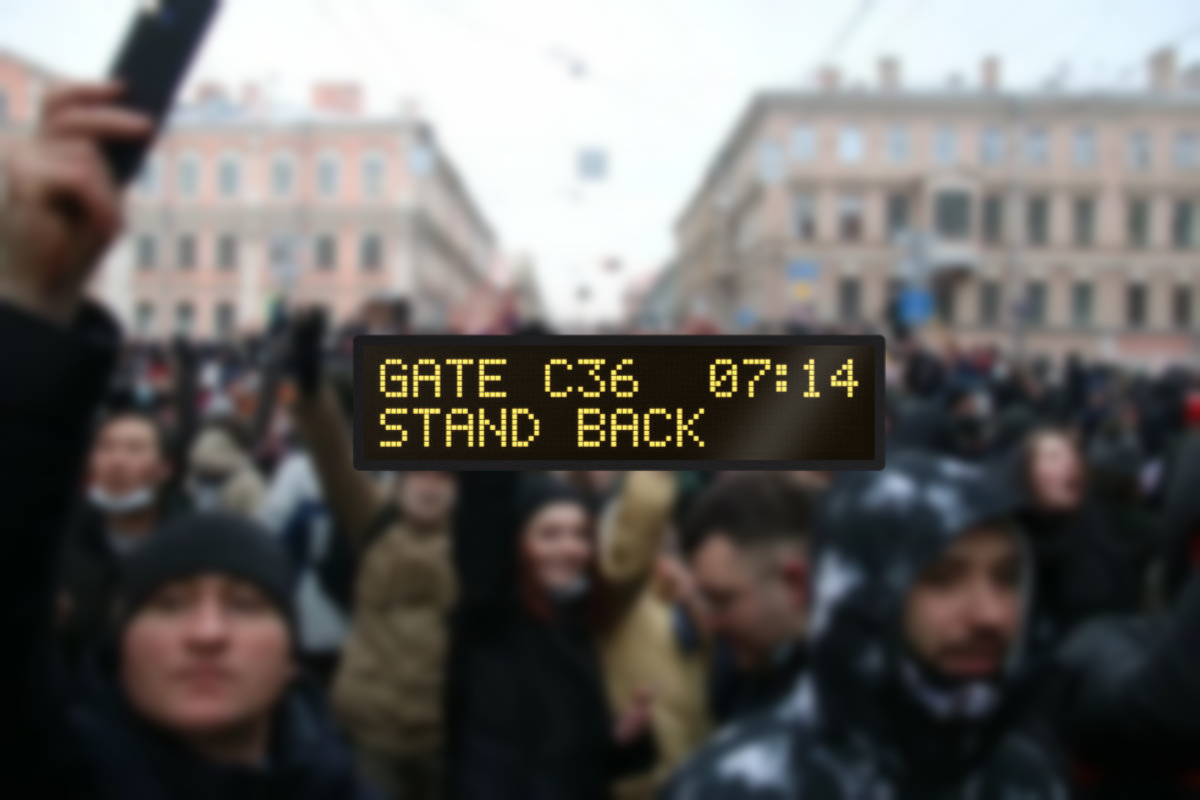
7:14
